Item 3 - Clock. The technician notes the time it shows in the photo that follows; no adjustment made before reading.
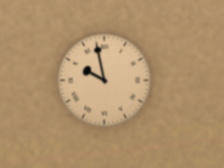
9:58
